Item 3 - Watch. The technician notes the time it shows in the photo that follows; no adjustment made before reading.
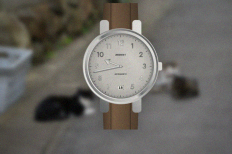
9:43
